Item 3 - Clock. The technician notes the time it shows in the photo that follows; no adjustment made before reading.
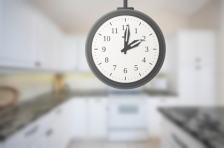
2:01
